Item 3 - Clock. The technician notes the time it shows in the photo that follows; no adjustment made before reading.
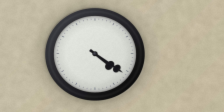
4:21
